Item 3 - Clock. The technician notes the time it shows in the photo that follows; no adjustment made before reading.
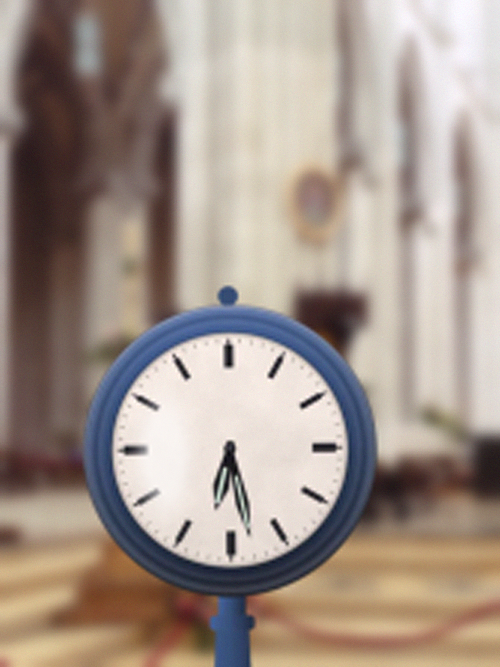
6:28
